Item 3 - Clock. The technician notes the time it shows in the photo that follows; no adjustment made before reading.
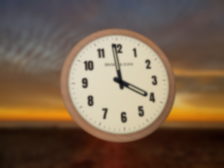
3:59
